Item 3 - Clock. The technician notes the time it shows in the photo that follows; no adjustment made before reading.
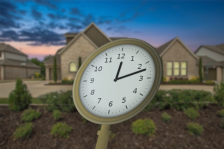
12:12
